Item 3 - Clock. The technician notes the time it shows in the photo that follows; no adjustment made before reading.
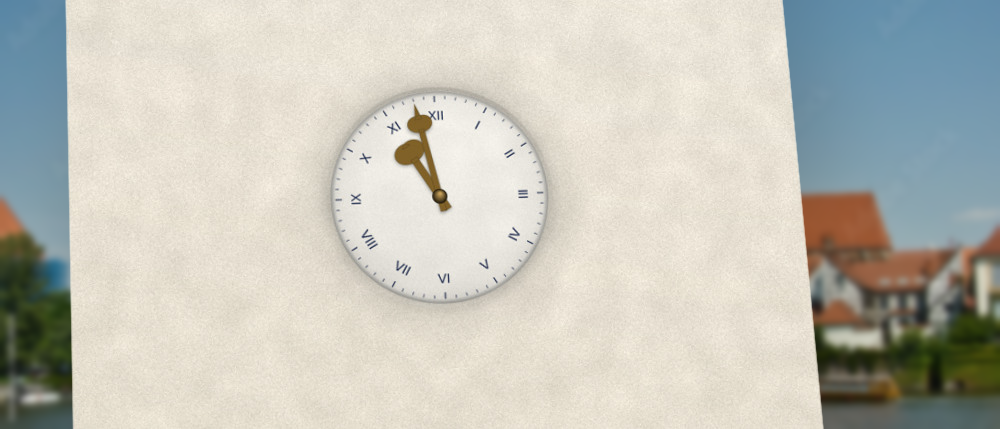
10:58
